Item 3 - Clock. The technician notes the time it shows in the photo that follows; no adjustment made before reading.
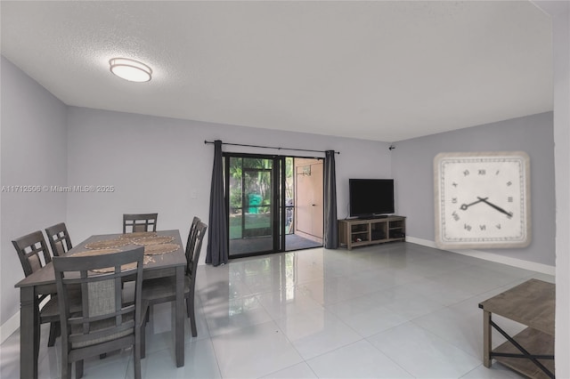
8:20
